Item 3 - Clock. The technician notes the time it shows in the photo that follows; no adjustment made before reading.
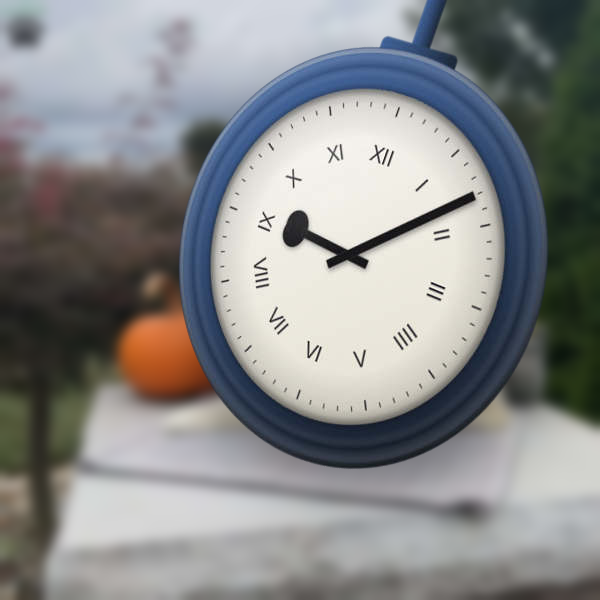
9:08
